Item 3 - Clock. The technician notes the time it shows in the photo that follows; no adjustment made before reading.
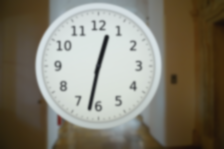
12:32
